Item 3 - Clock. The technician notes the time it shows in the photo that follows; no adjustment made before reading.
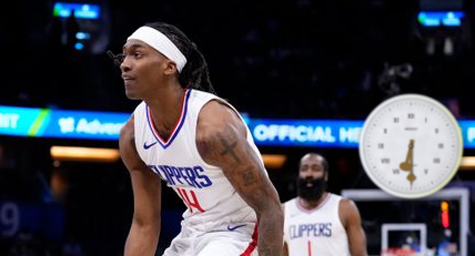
6:30
